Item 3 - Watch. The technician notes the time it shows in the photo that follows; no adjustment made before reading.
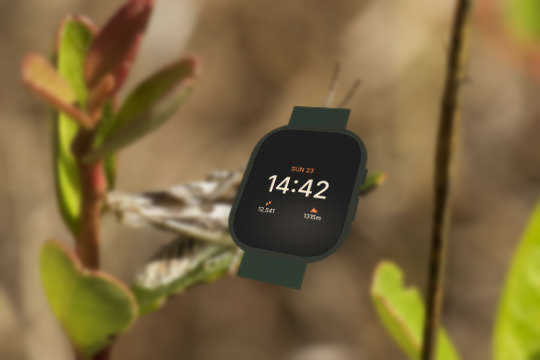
14:42
